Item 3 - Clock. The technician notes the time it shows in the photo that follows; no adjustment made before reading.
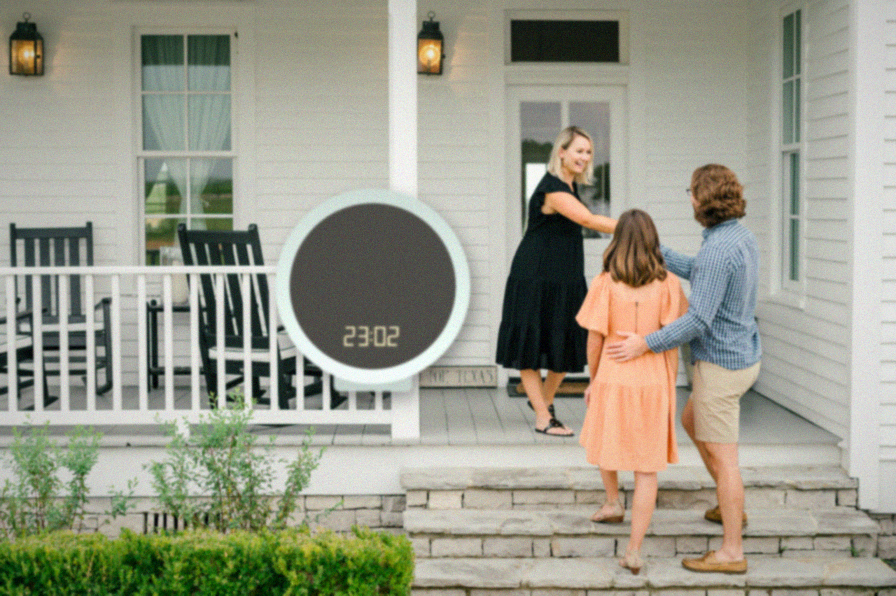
23:02
